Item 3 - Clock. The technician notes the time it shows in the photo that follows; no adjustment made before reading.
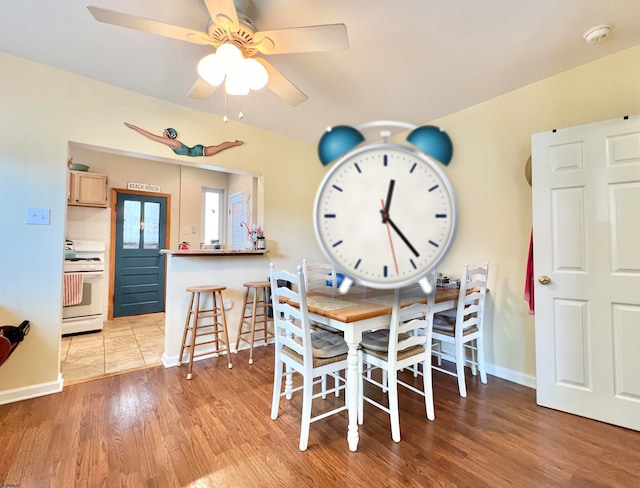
12:23:28
